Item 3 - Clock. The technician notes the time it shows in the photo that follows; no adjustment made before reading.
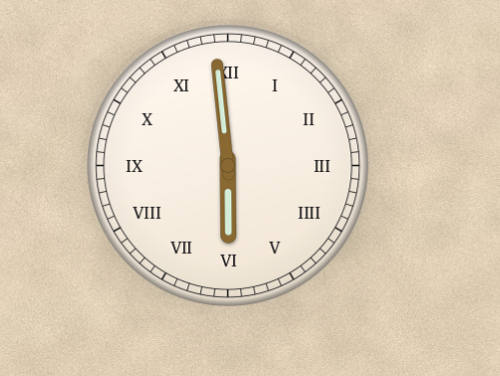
5:59
